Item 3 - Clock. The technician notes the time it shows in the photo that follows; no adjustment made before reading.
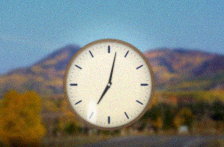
7:02
